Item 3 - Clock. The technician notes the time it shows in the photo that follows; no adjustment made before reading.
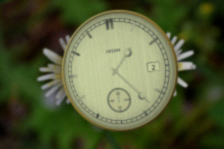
1:23
